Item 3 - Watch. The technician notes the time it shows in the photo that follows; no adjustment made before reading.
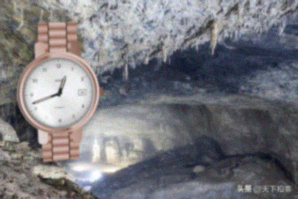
12:42
